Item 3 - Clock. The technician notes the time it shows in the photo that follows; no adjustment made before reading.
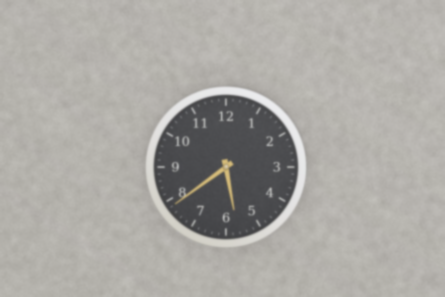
5:39
